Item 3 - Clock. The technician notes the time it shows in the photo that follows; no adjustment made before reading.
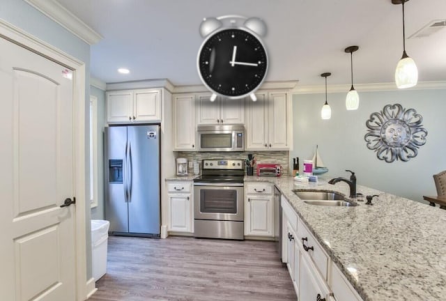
12:16
